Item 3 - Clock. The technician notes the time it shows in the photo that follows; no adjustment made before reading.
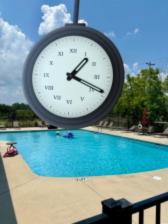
1:19
